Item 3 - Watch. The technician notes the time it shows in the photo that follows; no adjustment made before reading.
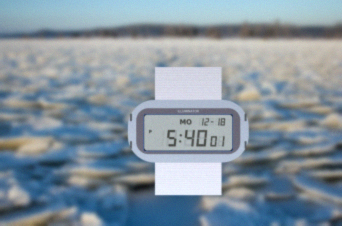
5:40:01
